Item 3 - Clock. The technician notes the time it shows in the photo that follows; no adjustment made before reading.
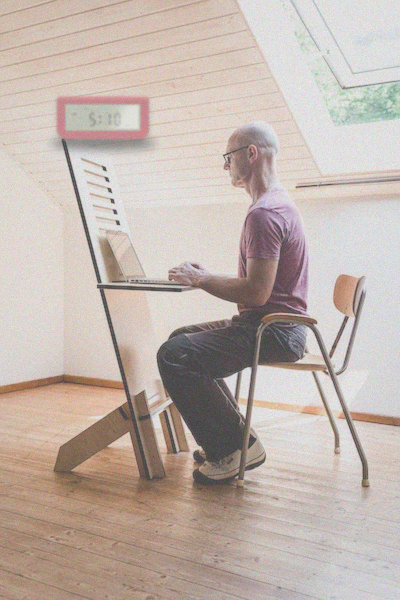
5:10
